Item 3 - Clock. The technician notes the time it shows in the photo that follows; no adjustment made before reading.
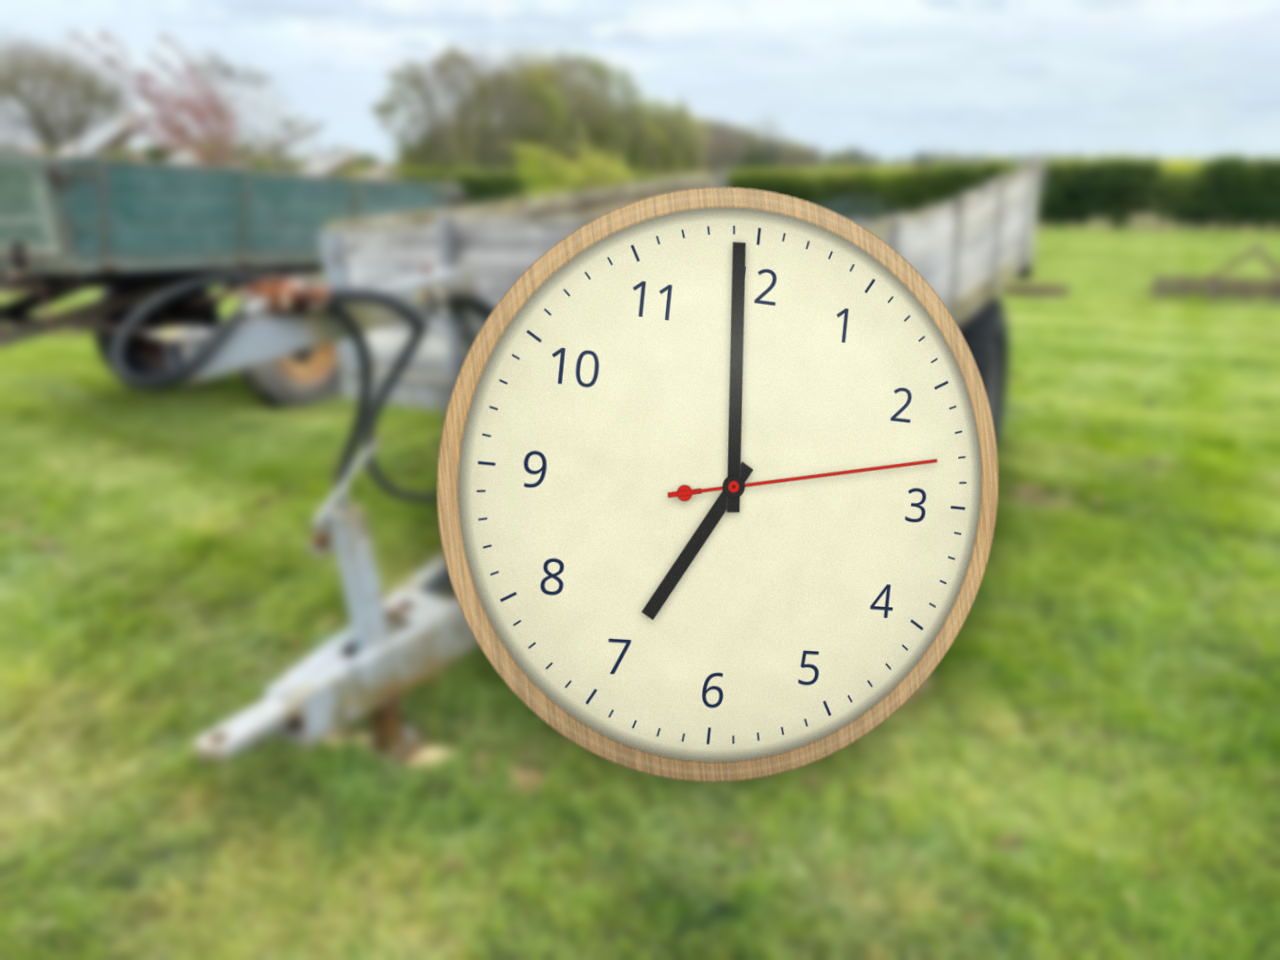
6:59:13
